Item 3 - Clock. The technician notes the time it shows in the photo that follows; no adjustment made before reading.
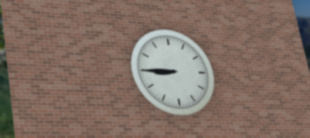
8:45
